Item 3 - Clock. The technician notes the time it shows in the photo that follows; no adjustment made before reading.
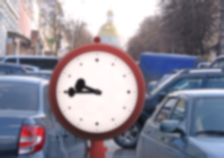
9:45
